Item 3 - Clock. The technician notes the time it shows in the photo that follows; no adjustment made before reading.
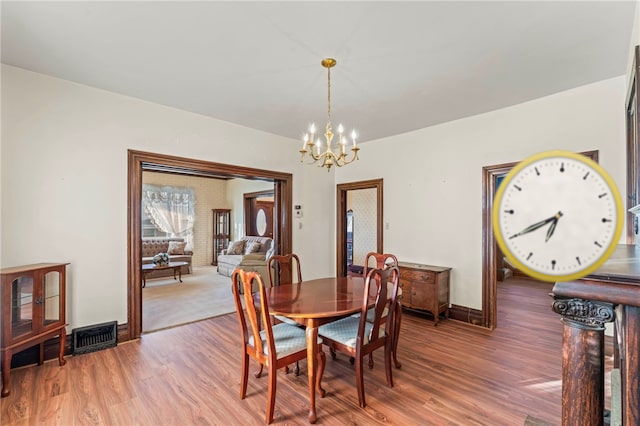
6:40
